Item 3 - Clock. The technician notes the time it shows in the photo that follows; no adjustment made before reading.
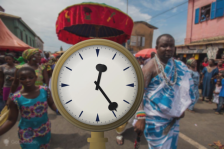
12:24
